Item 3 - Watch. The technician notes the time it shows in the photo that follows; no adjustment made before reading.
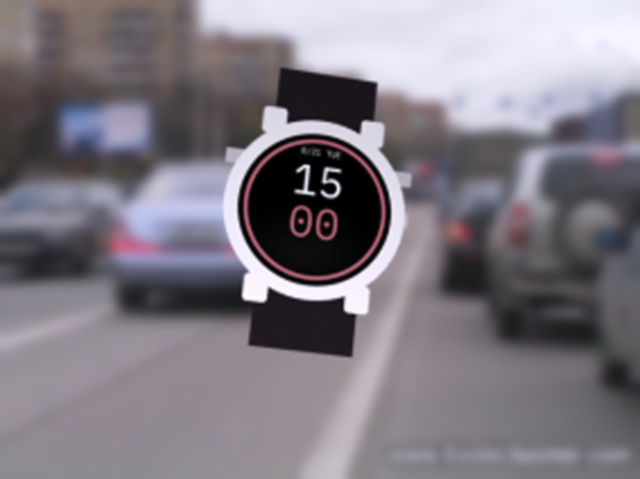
15:00
